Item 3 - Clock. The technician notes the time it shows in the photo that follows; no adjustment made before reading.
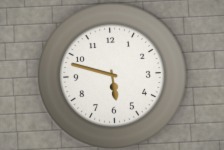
5:48
